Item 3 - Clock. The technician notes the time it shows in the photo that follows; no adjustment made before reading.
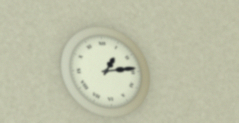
1:14
